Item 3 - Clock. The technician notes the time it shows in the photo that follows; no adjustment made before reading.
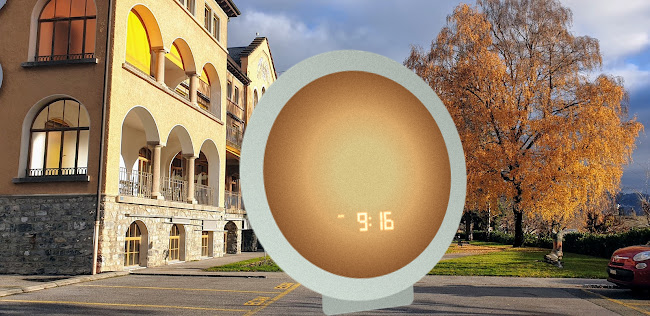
9:16
